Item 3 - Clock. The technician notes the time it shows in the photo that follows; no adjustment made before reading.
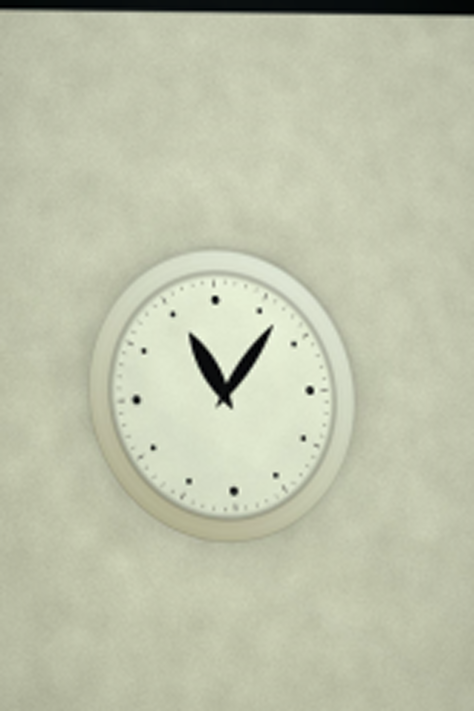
11:07
